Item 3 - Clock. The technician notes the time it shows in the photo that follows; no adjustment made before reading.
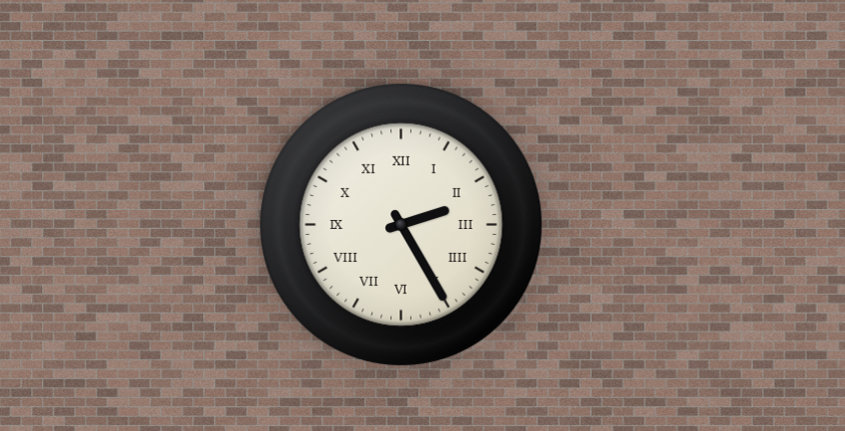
2:25
